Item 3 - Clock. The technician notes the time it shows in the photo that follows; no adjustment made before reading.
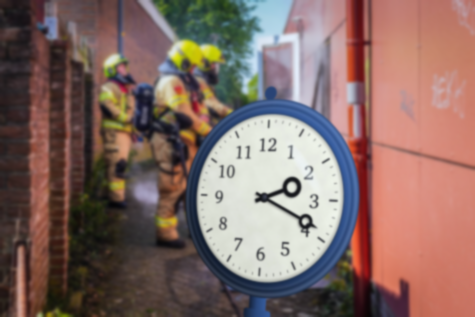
2:19
